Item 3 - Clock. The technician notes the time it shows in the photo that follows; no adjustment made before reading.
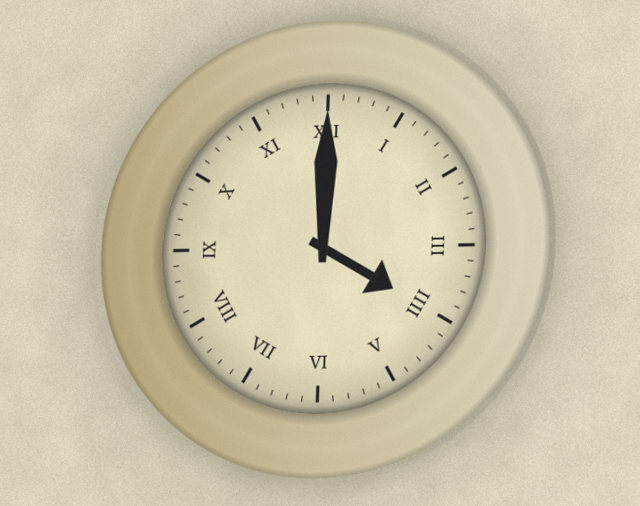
4:00
